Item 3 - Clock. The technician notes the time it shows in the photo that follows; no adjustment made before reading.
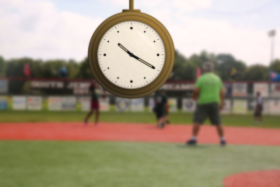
10:20
